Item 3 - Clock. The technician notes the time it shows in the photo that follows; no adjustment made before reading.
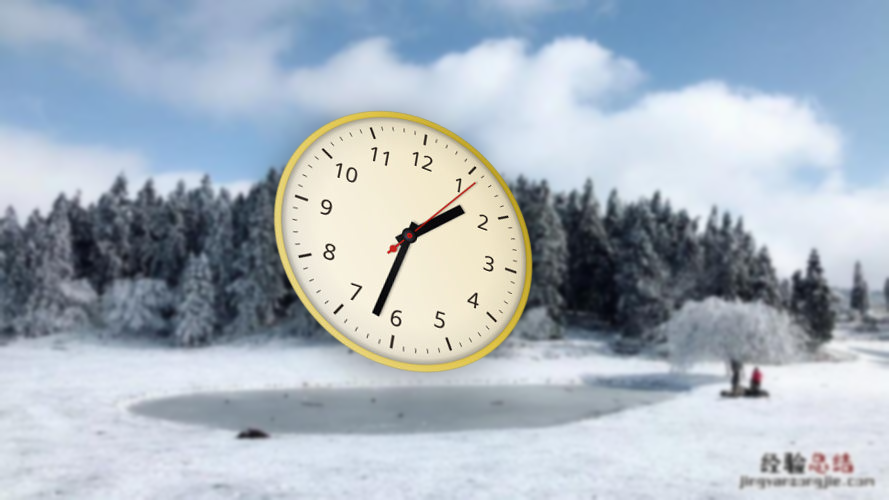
1:32:06
